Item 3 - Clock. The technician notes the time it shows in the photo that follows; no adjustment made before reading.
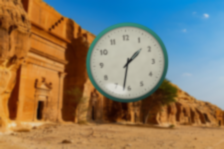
1:32
